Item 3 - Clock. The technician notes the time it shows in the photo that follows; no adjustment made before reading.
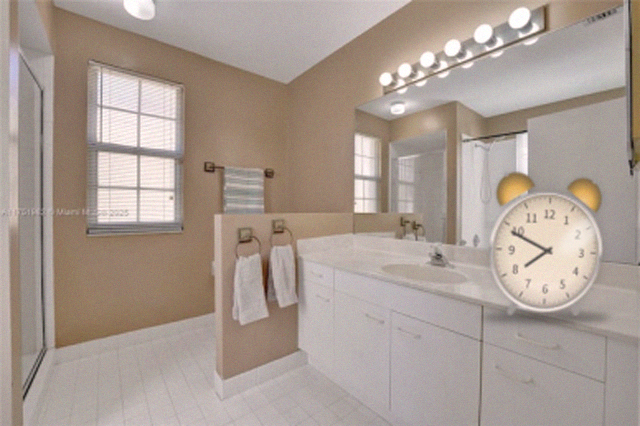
7:49
